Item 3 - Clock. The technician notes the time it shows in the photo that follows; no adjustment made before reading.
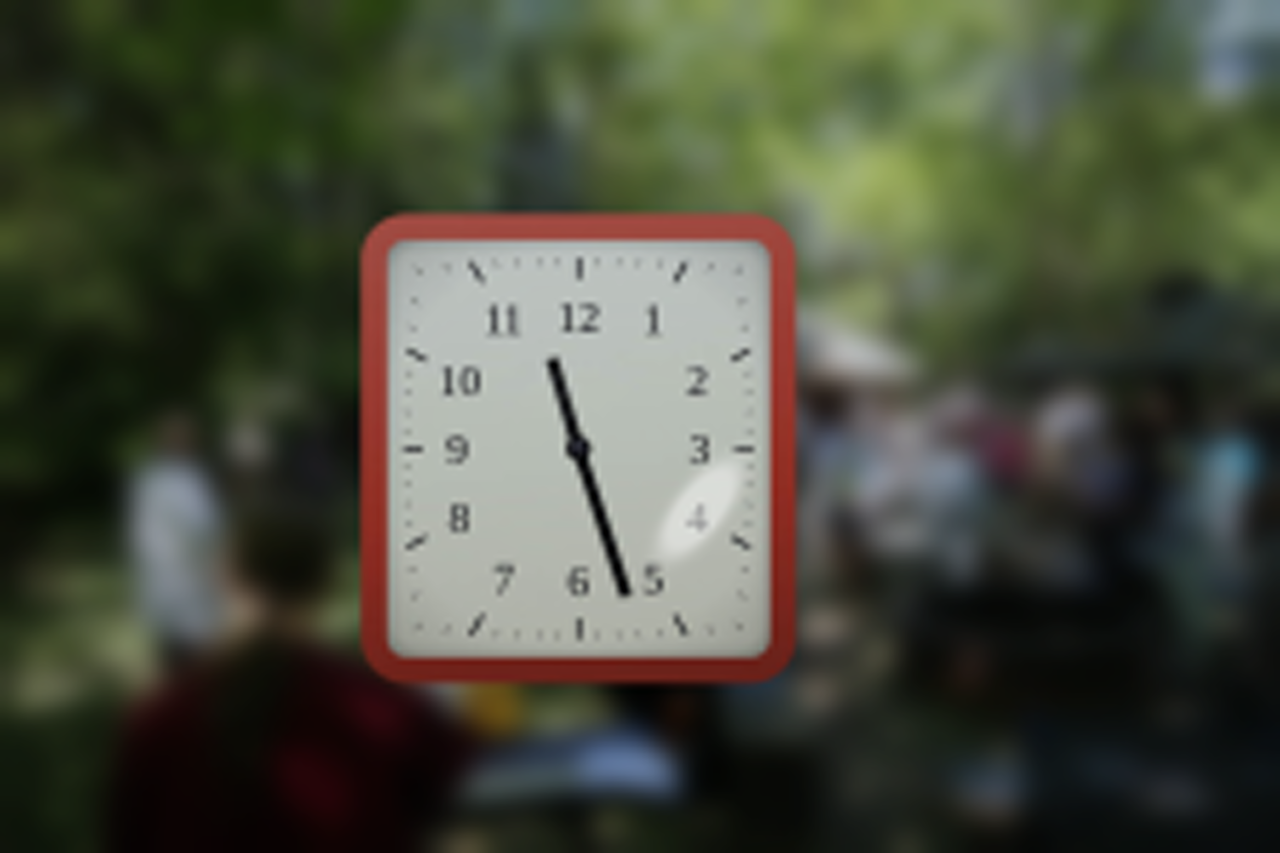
11:27
